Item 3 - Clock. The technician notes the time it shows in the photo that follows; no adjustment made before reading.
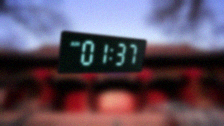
1:37
